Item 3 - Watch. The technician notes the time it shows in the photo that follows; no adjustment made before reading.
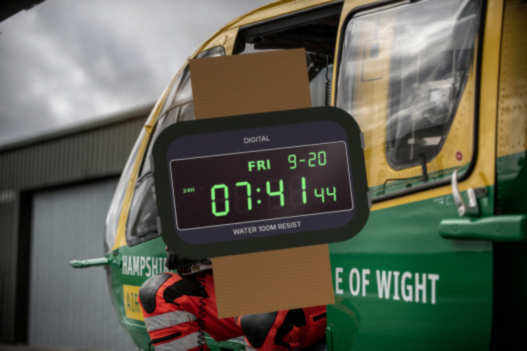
7:41:44
